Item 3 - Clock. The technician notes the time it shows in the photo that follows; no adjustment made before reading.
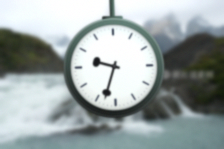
9:33
